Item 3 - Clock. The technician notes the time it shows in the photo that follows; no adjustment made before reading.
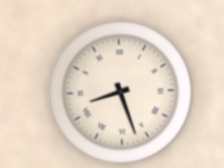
8:27
